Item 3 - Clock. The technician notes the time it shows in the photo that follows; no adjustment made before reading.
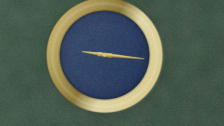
9:16
